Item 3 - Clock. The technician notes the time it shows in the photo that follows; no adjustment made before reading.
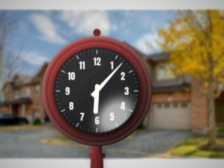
6:07
